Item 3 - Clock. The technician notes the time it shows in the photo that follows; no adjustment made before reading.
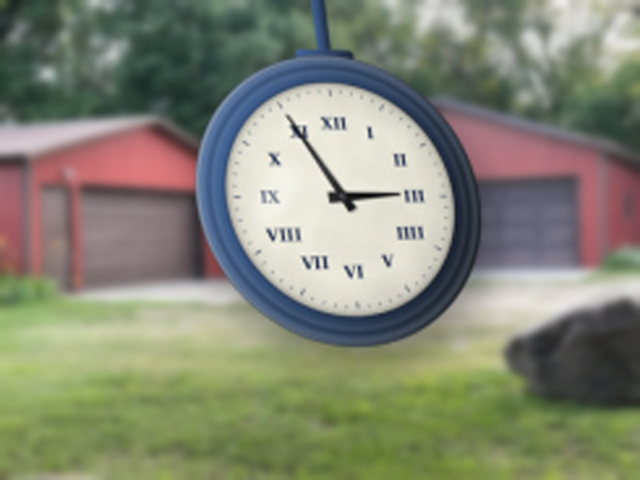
2:55
